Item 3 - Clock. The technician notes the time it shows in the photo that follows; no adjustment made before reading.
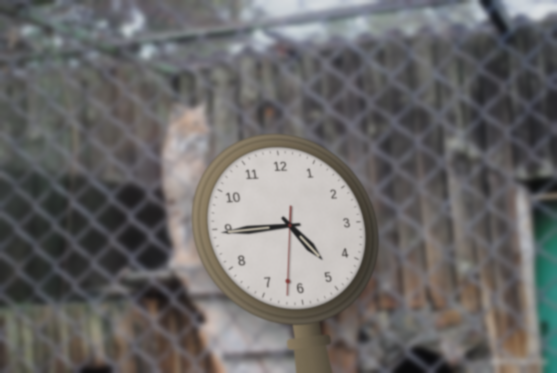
4:44:32
